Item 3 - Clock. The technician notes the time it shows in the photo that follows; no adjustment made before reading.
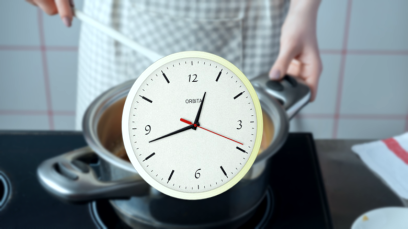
12:42:19
